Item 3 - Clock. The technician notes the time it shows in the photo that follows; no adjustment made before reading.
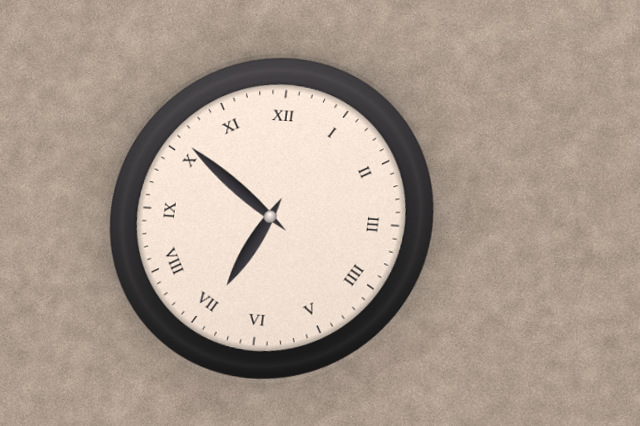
6:51
